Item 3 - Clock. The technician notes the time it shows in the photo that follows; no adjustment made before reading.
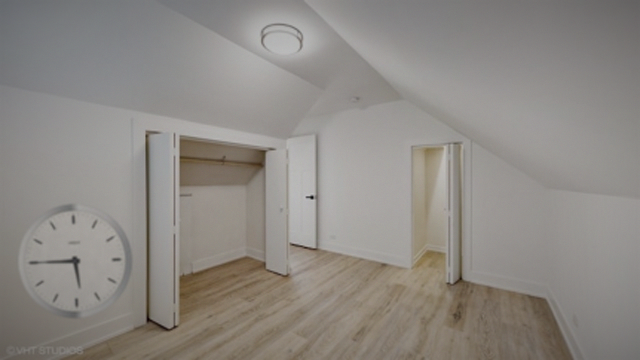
5:45
